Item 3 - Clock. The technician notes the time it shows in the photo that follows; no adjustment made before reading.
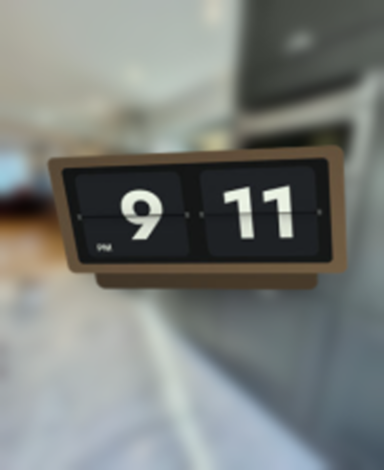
9:11
